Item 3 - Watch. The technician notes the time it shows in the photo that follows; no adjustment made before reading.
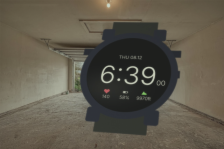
6:39
